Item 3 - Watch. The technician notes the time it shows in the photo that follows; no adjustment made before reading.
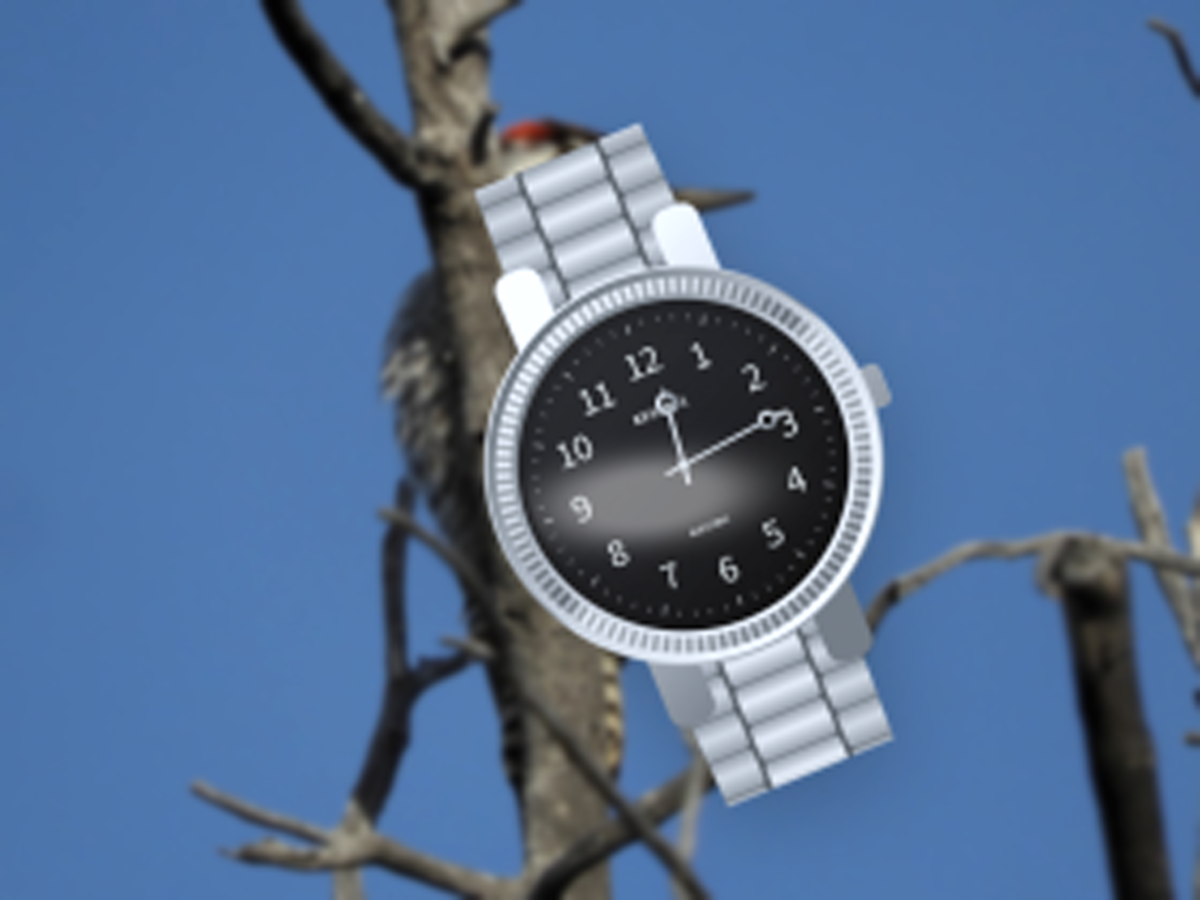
12:14
